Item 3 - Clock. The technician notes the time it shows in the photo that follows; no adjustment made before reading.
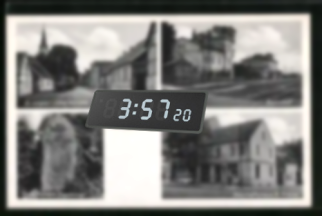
3:57:20
